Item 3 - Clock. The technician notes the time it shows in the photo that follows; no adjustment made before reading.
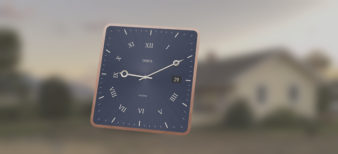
9:10
